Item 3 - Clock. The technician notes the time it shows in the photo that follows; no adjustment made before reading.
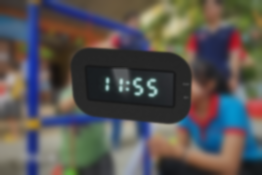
11:55
